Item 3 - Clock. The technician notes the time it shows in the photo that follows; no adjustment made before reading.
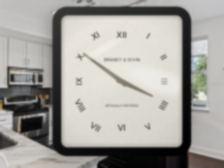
3:51
